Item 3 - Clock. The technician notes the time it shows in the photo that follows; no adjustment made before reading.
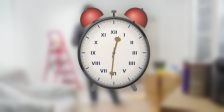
12:31
